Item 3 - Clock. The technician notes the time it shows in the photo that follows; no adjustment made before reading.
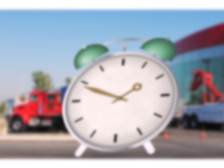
1:49
